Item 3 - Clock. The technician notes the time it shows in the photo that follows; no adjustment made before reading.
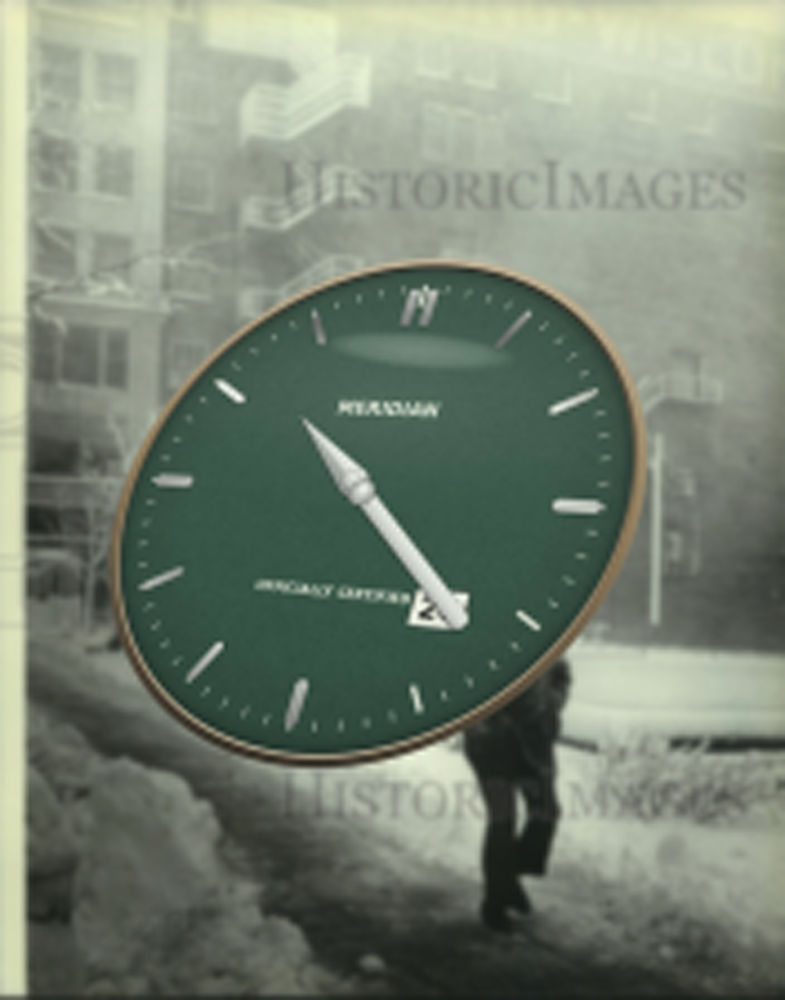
10:22
